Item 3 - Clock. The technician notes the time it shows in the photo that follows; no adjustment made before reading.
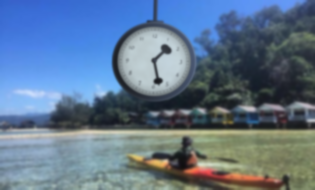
1:28
